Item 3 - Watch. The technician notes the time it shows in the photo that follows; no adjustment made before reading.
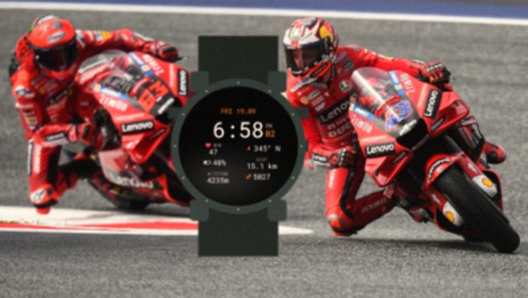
6:58
